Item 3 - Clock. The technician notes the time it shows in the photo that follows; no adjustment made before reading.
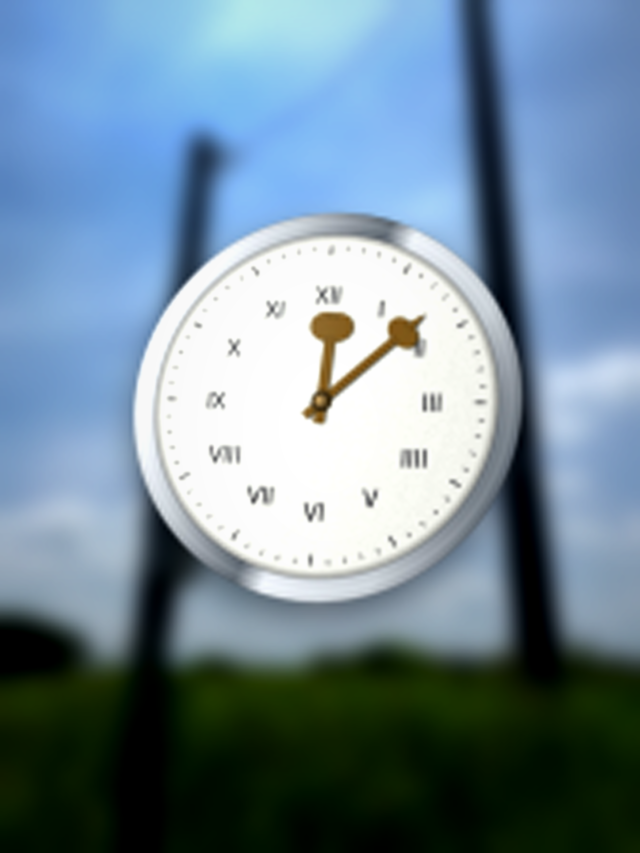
12:08
